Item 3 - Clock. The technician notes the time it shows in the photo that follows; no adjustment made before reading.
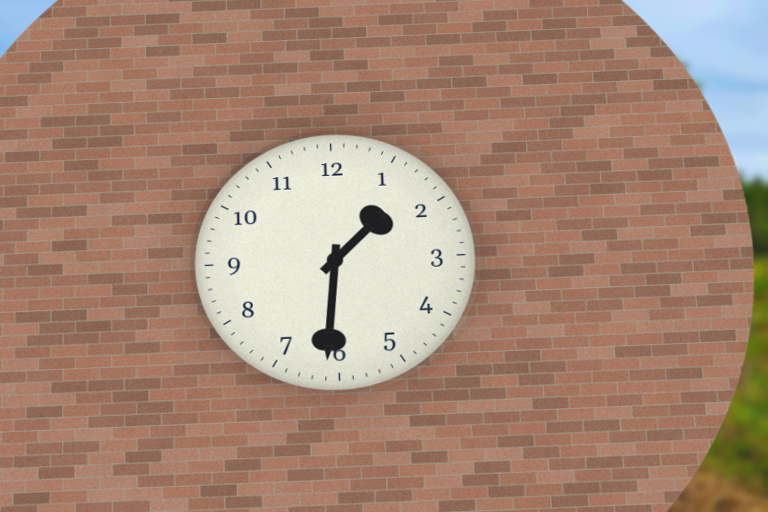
1:31
